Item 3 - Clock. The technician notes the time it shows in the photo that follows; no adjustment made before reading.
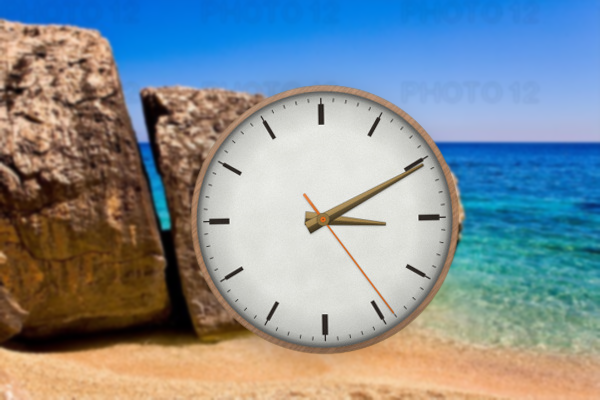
3:10:24
